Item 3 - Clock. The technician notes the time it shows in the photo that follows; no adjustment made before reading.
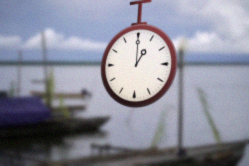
1:00
